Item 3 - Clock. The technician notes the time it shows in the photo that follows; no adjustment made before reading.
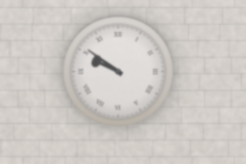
9:51
